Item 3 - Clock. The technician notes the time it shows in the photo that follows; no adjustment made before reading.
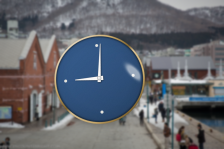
9:01
